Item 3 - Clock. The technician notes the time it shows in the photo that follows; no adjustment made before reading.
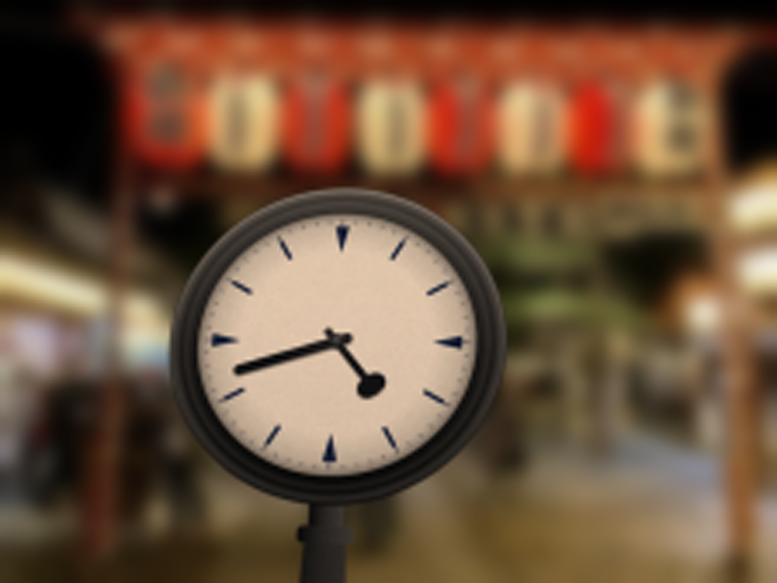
4:42
